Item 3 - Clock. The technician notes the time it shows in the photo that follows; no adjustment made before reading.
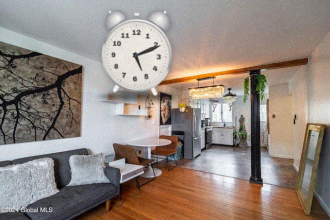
5:11
